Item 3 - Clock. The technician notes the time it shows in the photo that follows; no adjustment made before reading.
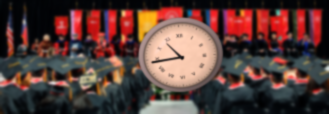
10:44
